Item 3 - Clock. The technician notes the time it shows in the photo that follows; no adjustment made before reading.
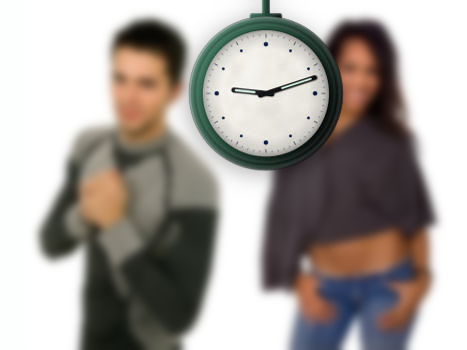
9:12
